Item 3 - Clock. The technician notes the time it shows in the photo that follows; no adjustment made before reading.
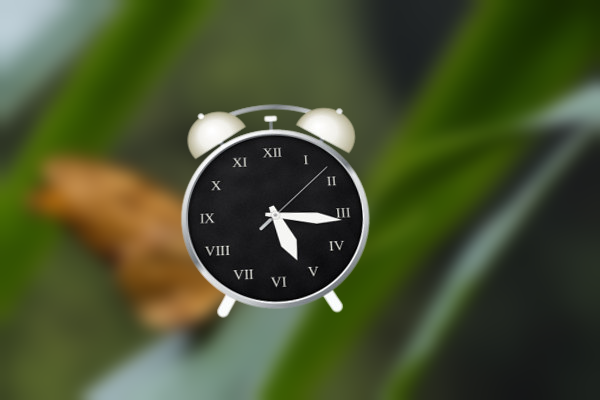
5:16:08
